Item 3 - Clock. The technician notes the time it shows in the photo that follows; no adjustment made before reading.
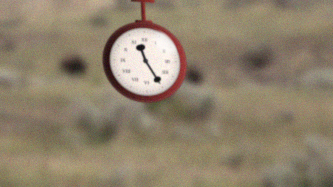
11:25
